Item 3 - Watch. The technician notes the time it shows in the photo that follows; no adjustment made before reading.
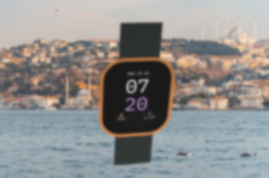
7:20
